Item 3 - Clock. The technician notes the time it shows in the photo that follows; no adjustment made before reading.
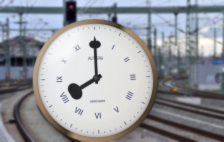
8:00
